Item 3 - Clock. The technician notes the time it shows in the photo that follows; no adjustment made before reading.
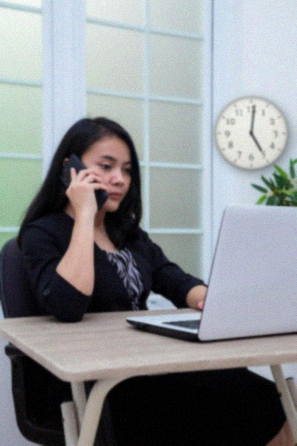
5:01
